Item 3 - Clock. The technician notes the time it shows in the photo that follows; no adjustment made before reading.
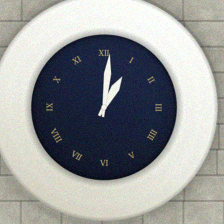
1:01
